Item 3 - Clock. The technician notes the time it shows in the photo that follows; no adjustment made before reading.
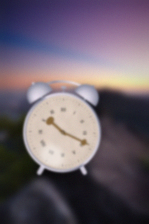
10:19
